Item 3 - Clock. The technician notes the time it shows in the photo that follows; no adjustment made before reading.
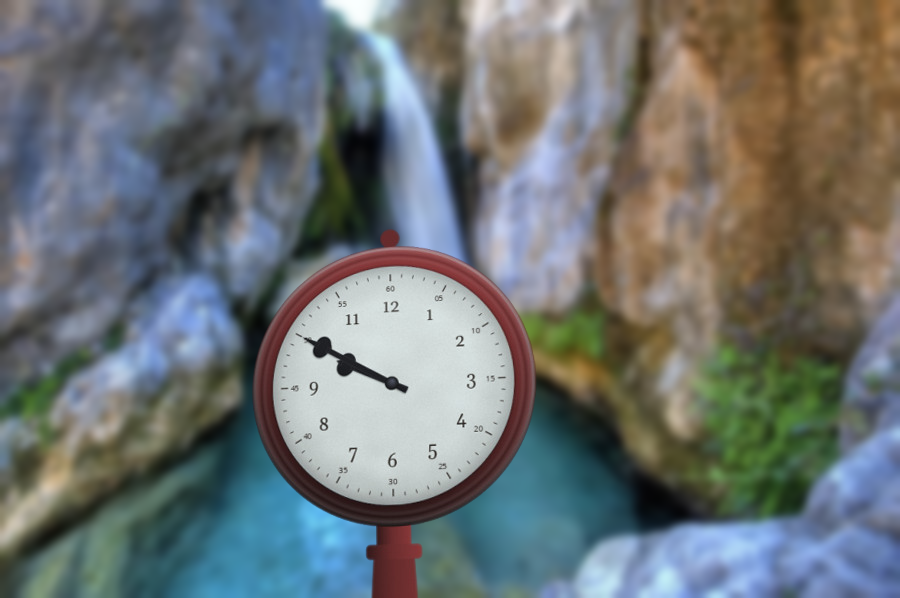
9:50
